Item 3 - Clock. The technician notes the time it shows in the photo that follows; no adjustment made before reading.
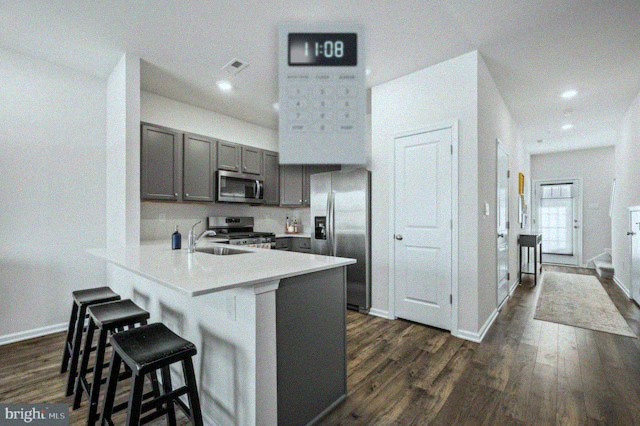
11:08
